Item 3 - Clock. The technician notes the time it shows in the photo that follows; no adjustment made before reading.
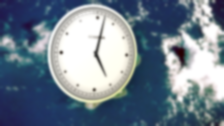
5:02
